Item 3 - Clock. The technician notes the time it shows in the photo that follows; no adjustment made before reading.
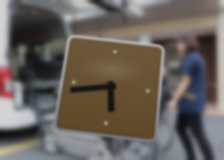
5:43
